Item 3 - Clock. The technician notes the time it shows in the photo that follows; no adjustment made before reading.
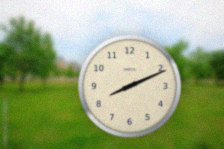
8:11
